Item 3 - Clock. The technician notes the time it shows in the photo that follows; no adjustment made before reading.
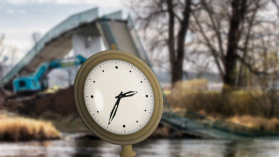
2:35
